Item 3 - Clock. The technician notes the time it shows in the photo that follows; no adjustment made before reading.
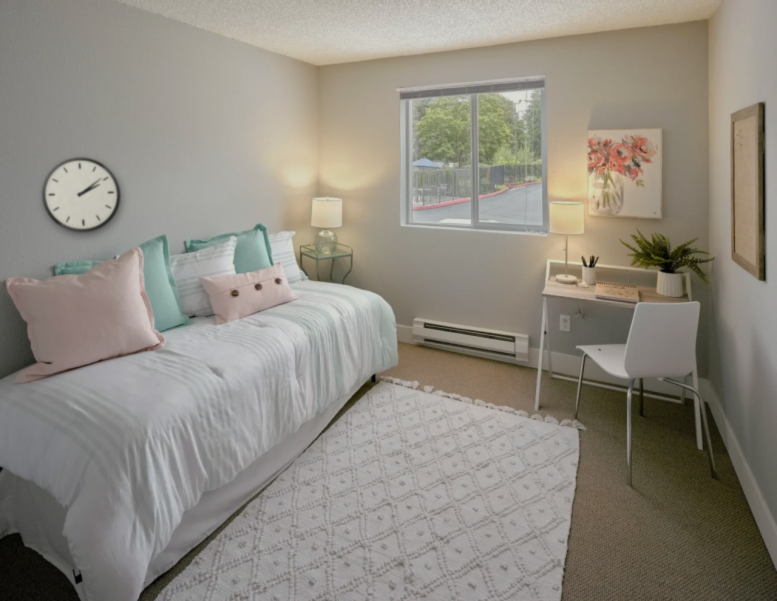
2:09
